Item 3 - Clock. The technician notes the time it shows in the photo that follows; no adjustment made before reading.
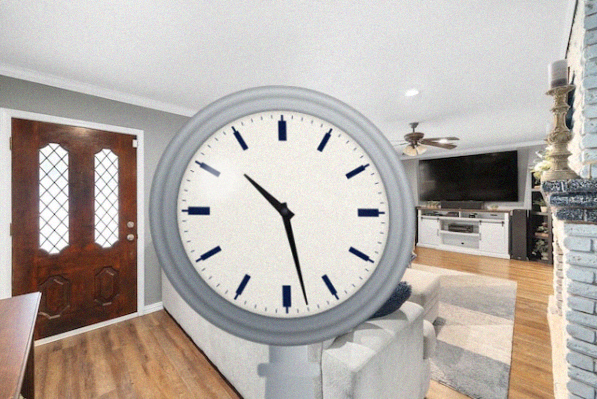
10:28
